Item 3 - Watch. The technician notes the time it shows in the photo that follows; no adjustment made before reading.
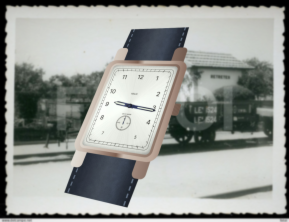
9:16
